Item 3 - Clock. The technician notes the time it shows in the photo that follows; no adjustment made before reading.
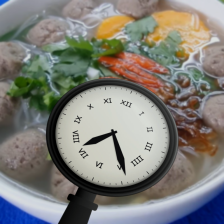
7:24
